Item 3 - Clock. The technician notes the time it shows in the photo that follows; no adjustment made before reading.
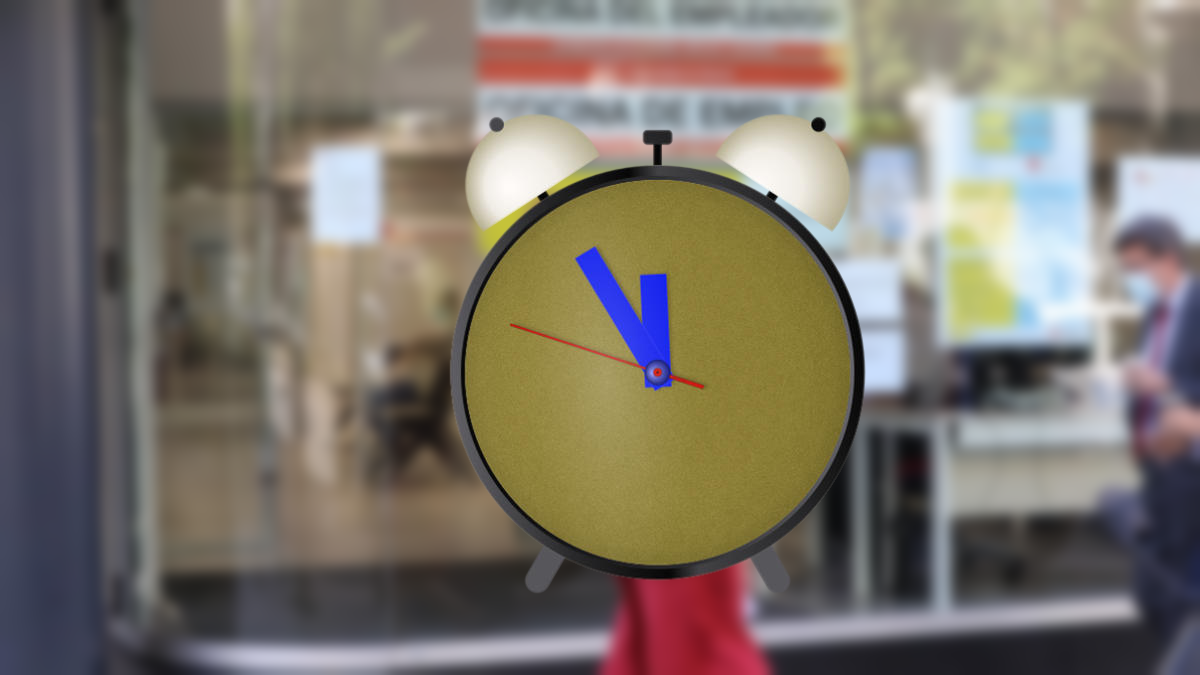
11:54:48
